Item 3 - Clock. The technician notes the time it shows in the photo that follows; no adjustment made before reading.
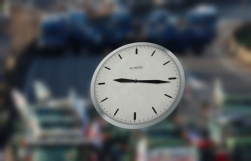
9:16
